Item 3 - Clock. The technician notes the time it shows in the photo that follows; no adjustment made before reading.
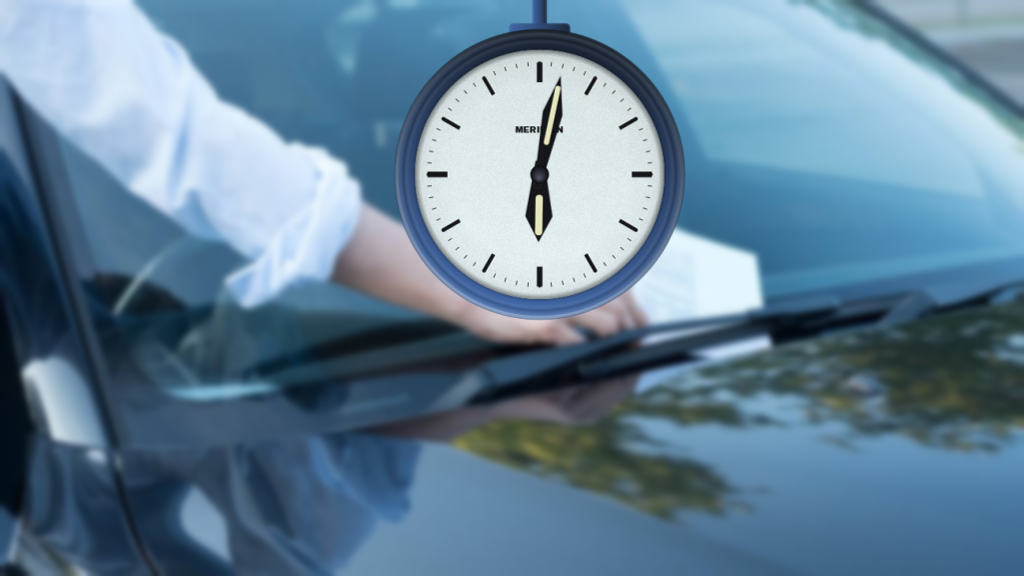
6:02
